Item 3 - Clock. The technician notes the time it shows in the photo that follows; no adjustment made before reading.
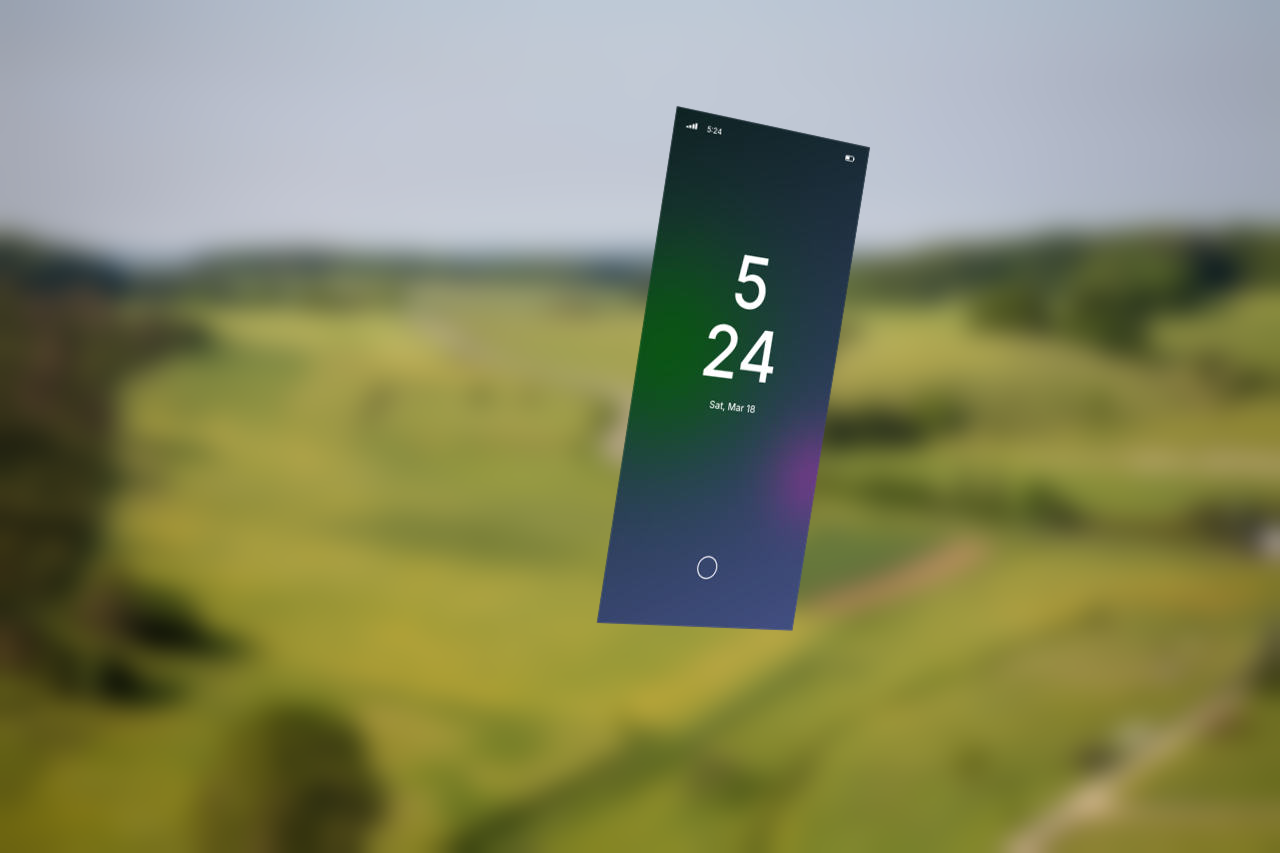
5:24
